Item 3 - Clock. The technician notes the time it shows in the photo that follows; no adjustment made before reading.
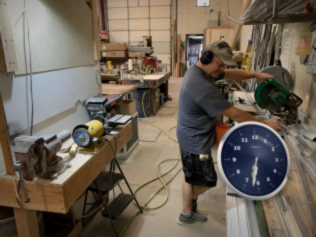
6:32
